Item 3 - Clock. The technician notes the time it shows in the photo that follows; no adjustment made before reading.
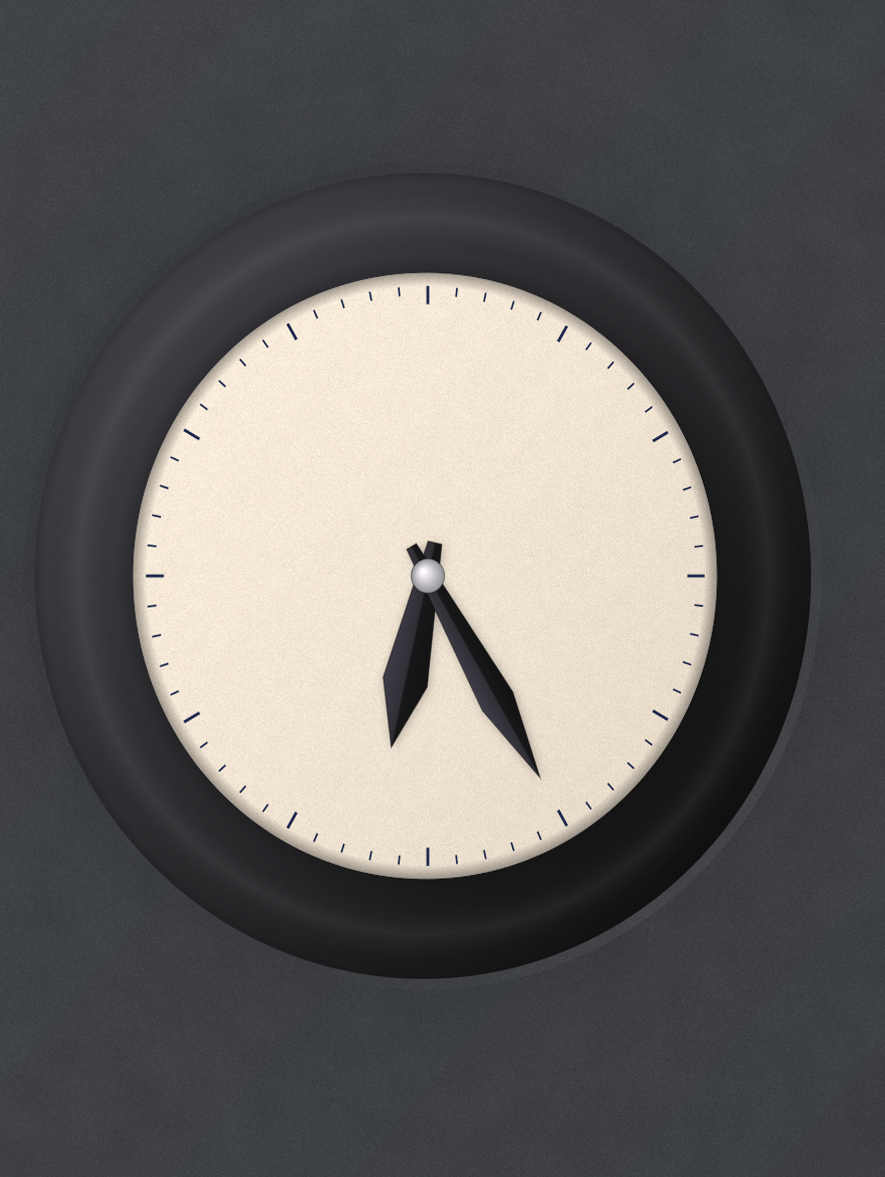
6:25
